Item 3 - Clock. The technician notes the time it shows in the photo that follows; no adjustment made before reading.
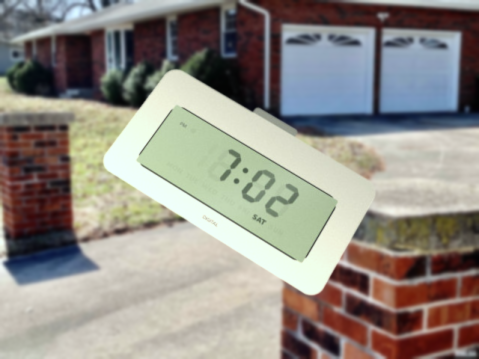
7:02
